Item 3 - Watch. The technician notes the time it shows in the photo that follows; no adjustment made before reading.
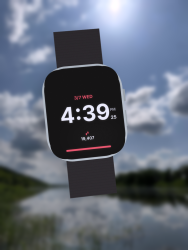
4:39
